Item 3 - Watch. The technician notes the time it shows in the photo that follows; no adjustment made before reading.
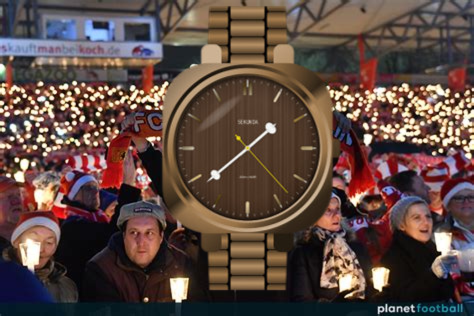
1:38:23
